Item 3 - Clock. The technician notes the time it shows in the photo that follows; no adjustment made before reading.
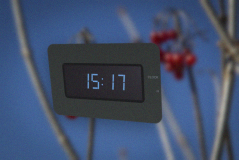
15:17
